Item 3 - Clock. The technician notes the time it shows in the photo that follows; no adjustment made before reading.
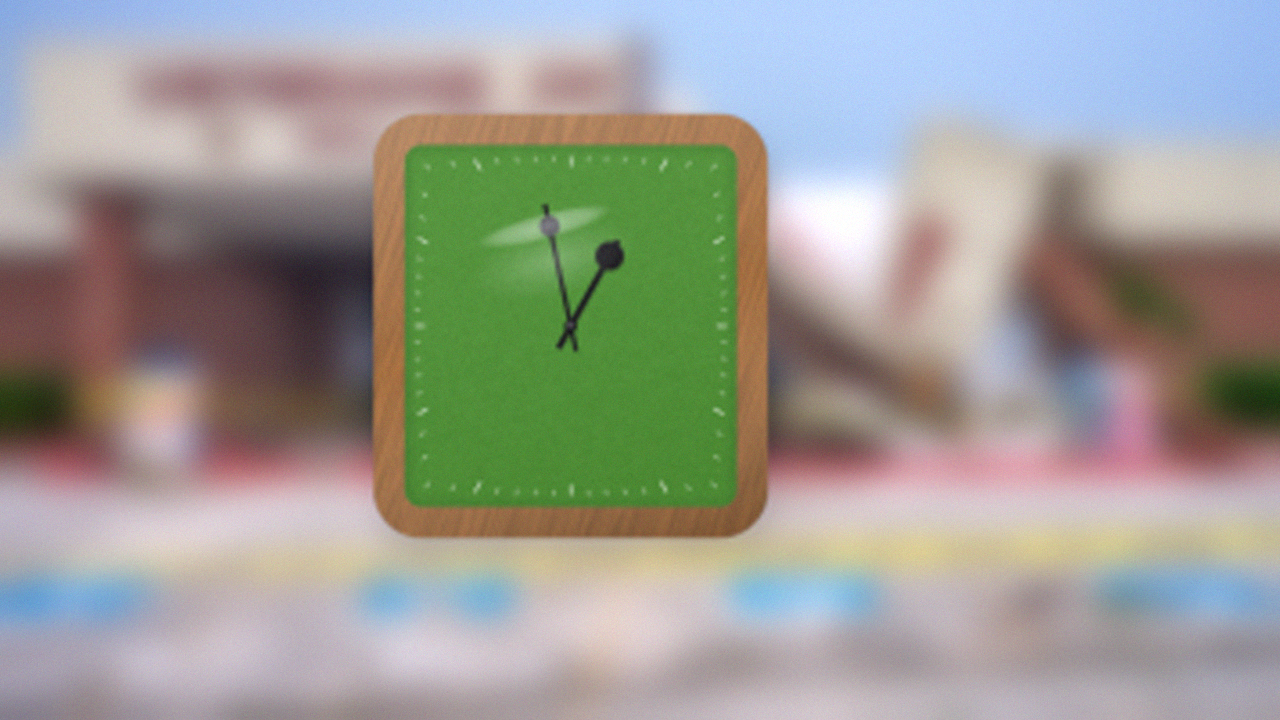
12:58
